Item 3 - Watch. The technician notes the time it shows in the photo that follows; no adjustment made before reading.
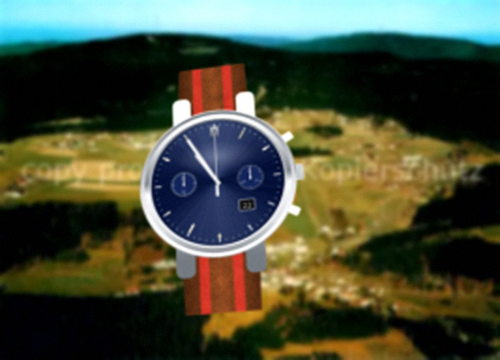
10:55
